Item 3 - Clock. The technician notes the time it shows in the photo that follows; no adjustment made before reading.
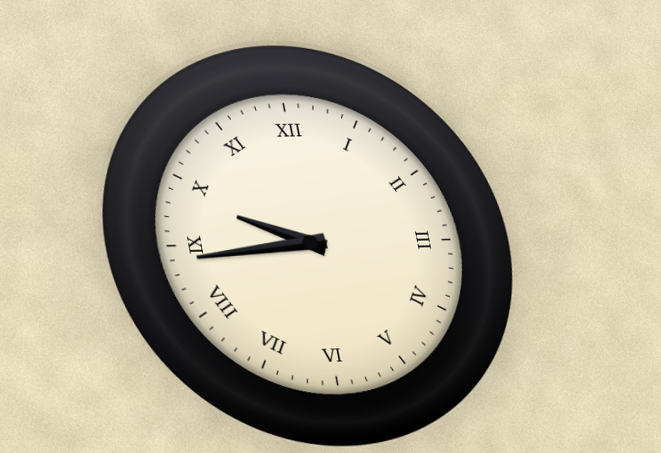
9:44
